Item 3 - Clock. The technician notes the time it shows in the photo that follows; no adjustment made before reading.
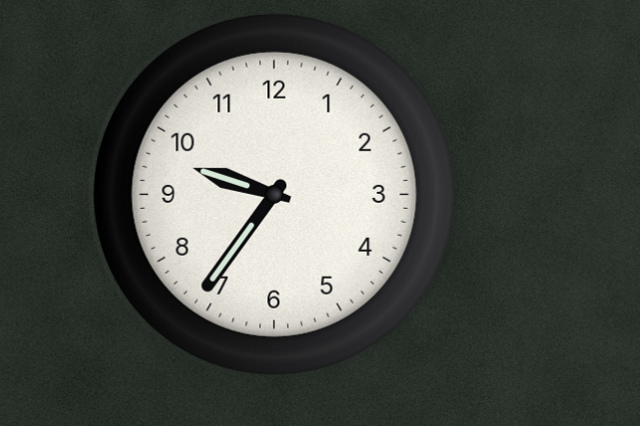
9:36
